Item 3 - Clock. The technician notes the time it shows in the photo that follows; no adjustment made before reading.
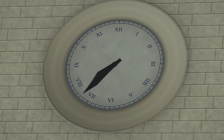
7:37
